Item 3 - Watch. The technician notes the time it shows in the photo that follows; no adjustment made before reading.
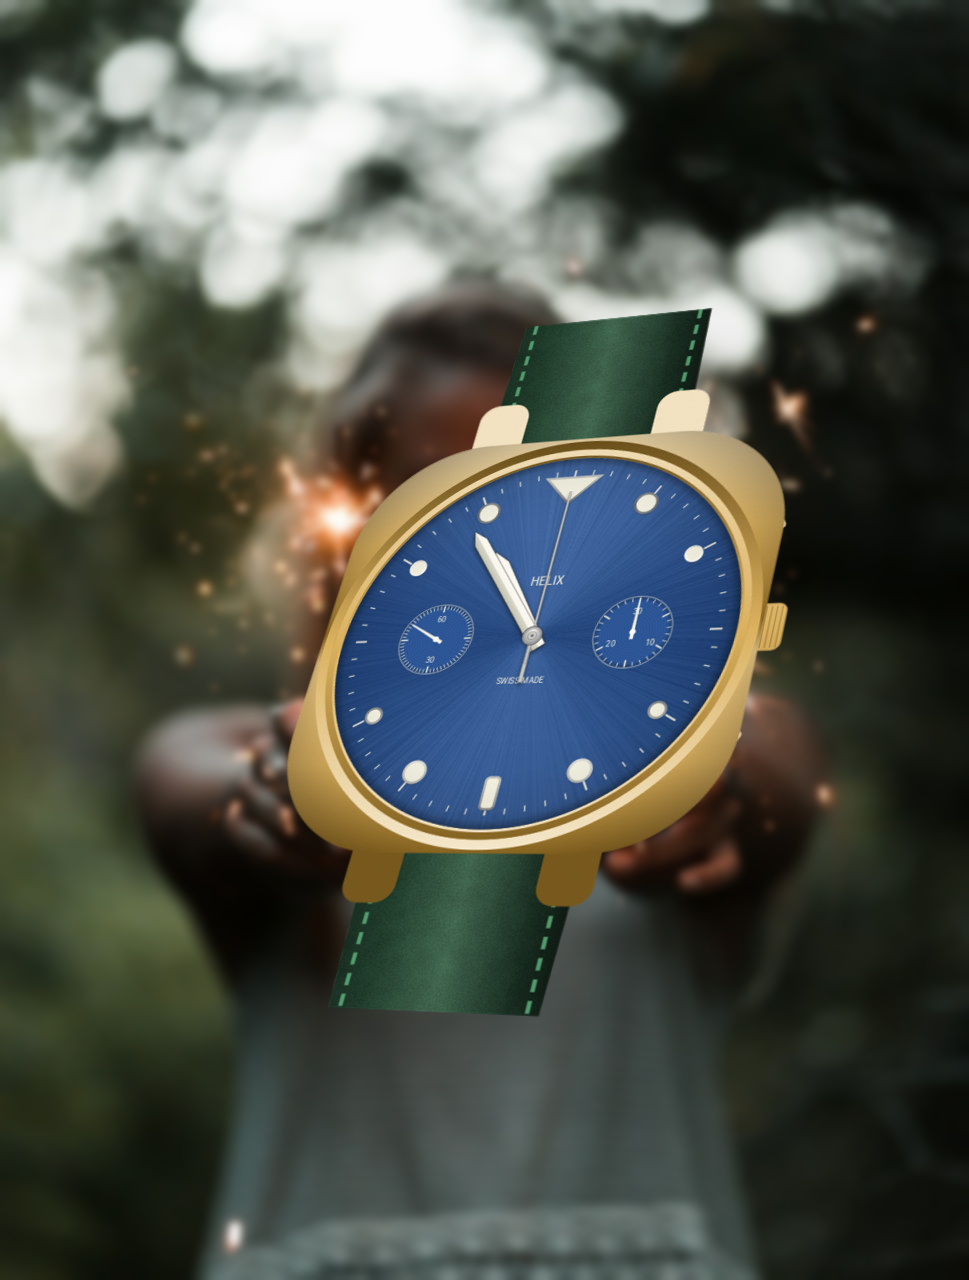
10:53:50
